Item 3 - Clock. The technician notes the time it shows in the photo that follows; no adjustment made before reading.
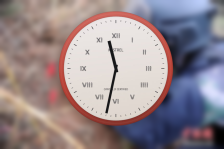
11:32
